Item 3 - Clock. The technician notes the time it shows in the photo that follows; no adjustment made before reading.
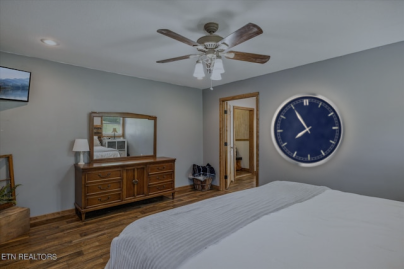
7:55
